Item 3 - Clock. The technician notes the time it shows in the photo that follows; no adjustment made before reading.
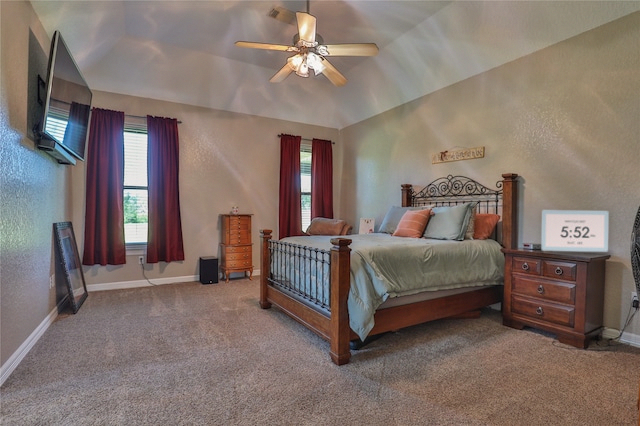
5:52
